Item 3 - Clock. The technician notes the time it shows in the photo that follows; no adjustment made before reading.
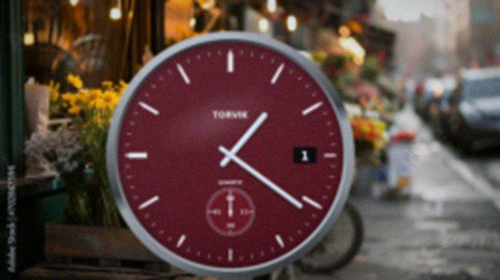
1:21
